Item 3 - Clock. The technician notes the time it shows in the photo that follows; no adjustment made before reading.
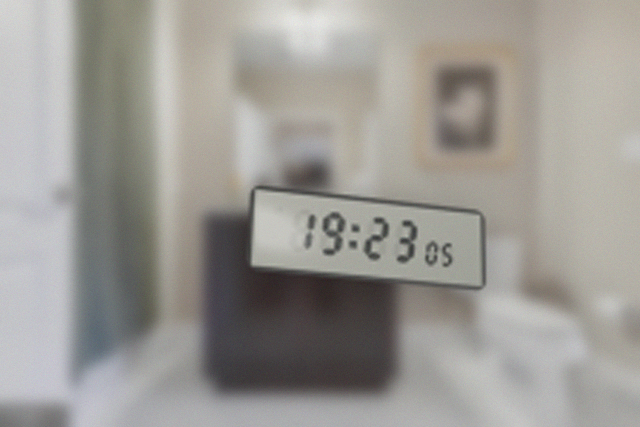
19:23:05
